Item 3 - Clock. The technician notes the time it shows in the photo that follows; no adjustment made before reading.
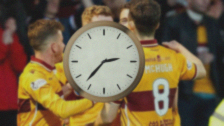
2:37
